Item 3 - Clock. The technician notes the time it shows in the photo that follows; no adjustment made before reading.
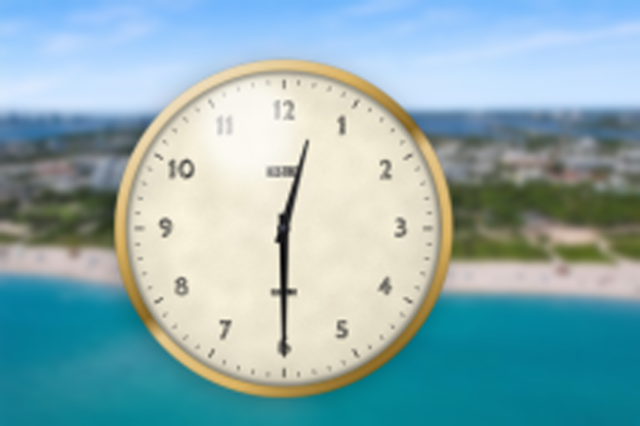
12:30
